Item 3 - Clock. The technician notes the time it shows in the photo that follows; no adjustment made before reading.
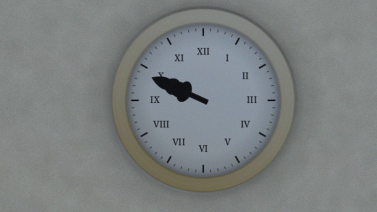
9:49
